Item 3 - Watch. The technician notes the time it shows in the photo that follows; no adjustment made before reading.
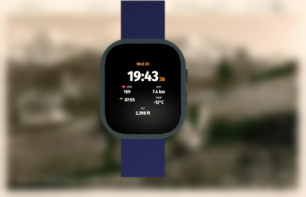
19:43
